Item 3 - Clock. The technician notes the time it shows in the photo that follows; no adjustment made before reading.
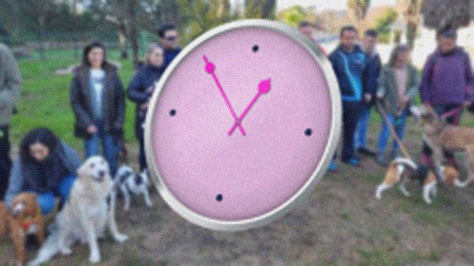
12:53
